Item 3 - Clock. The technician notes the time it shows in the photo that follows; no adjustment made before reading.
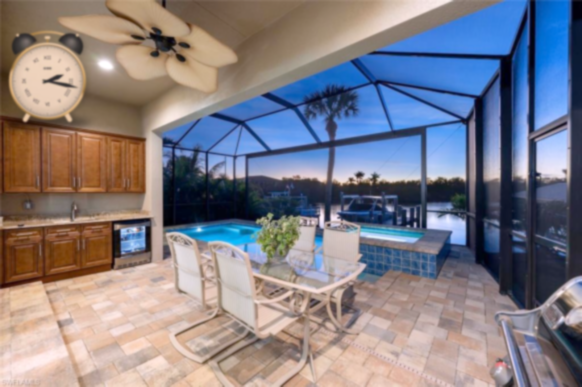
2:17
